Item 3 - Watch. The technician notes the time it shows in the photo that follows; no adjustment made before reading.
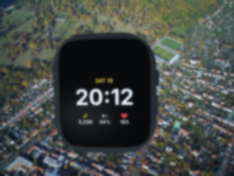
20:12
